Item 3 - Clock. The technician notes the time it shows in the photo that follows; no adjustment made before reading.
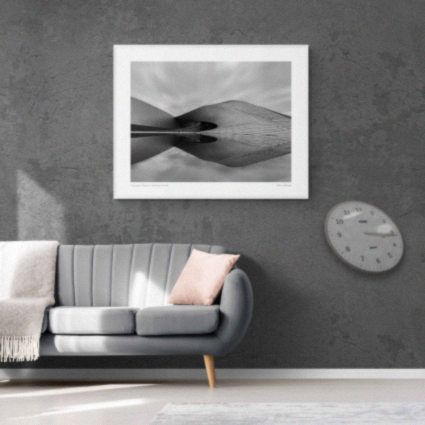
3:16
